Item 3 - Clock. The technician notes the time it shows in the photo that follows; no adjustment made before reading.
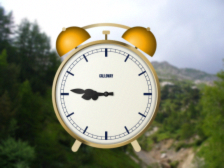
8:46
